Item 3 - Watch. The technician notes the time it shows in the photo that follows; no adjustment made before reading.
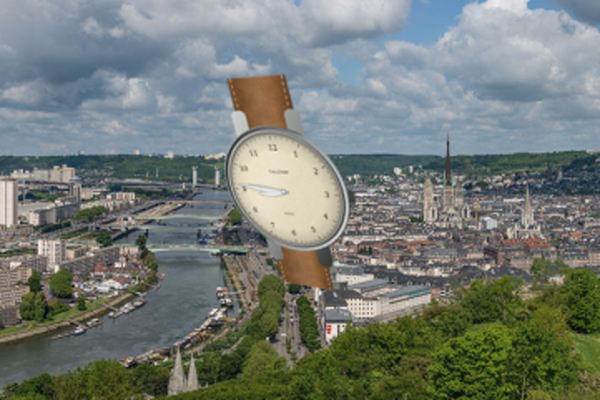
8:46
